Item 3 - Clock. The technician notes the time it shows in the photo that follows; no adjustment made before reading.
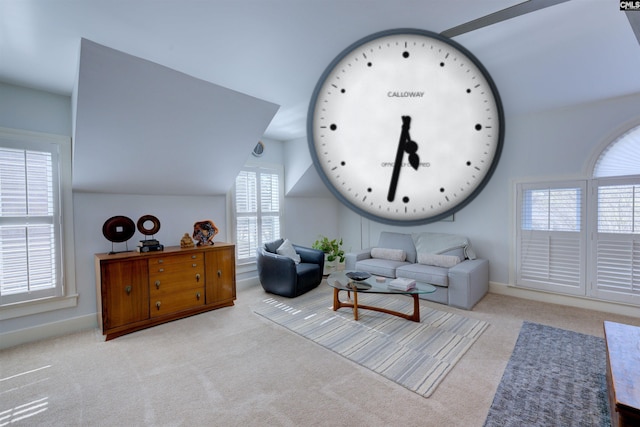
5:32
